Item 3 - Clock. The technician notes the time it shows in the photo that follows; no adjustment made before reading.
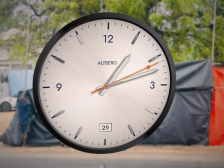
1:12:11
